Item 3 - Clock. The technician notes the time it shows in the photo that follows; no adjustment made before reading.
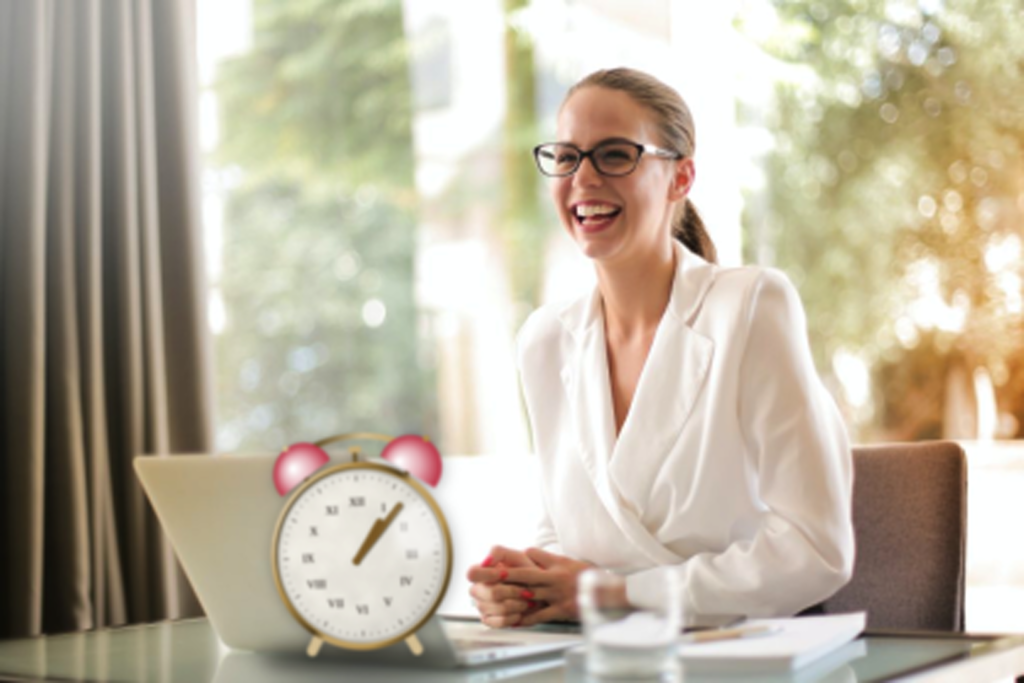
1:07
